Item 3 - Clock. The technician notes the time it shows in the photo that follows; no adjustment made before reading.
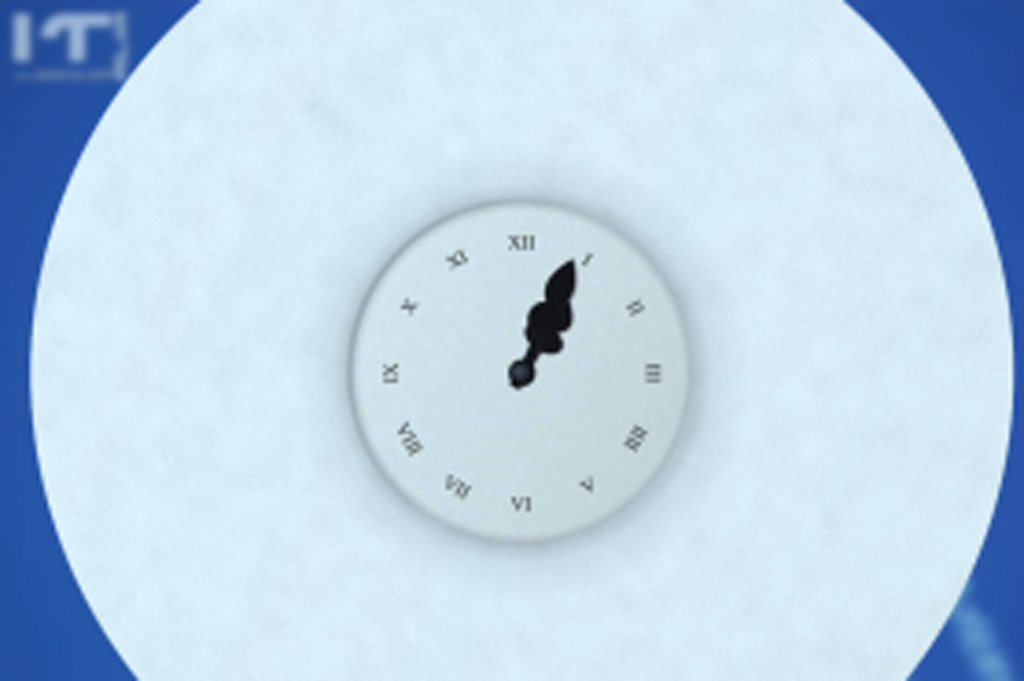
1:04
